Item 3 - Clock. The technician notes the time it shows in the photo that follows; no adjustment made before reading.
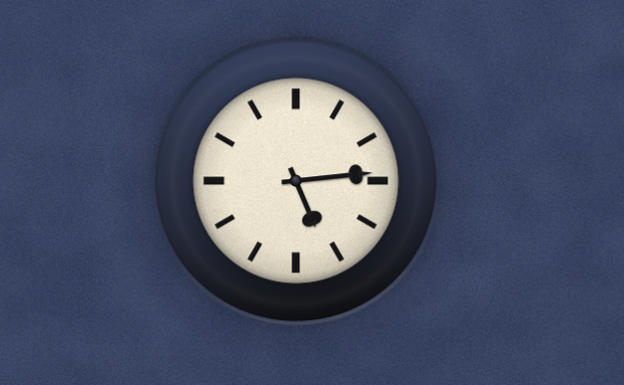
5:14
